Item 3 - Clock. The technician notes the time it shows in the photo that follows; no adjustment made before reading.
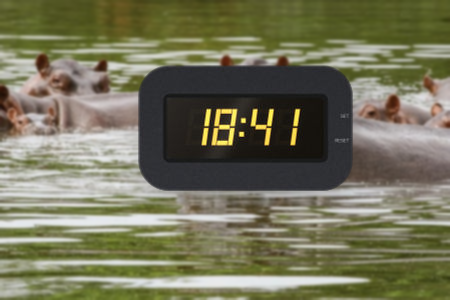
18:41
